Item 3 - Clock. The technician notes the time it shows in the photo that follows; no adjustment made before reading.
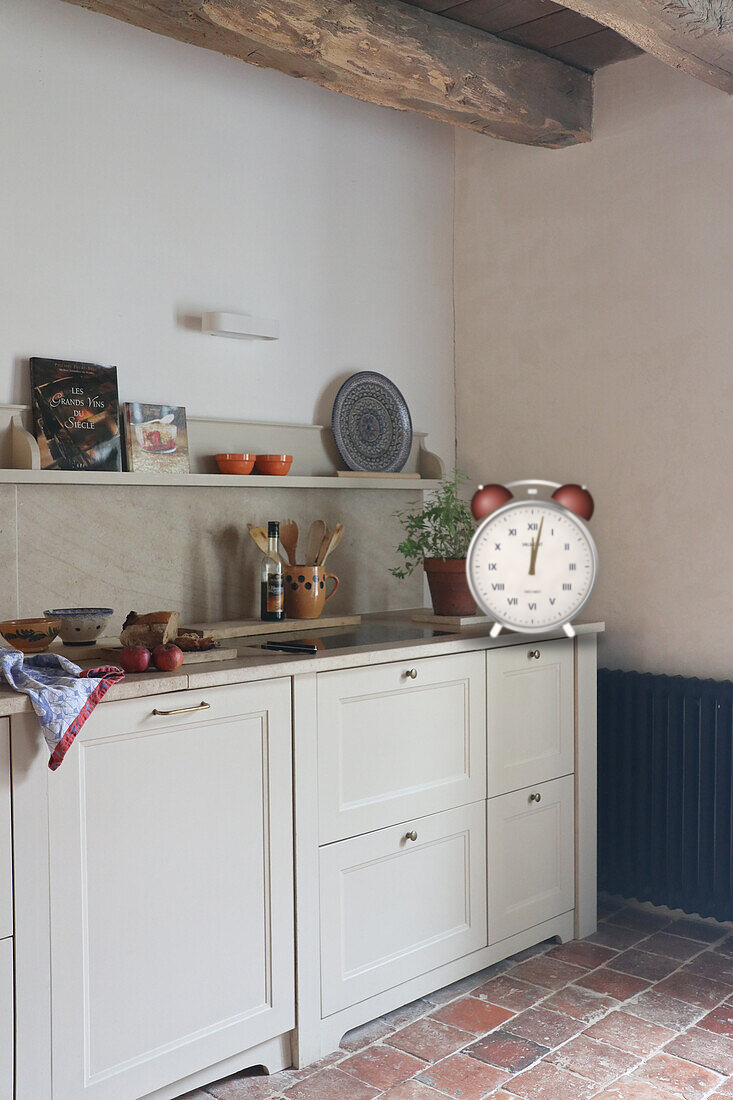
12:02
